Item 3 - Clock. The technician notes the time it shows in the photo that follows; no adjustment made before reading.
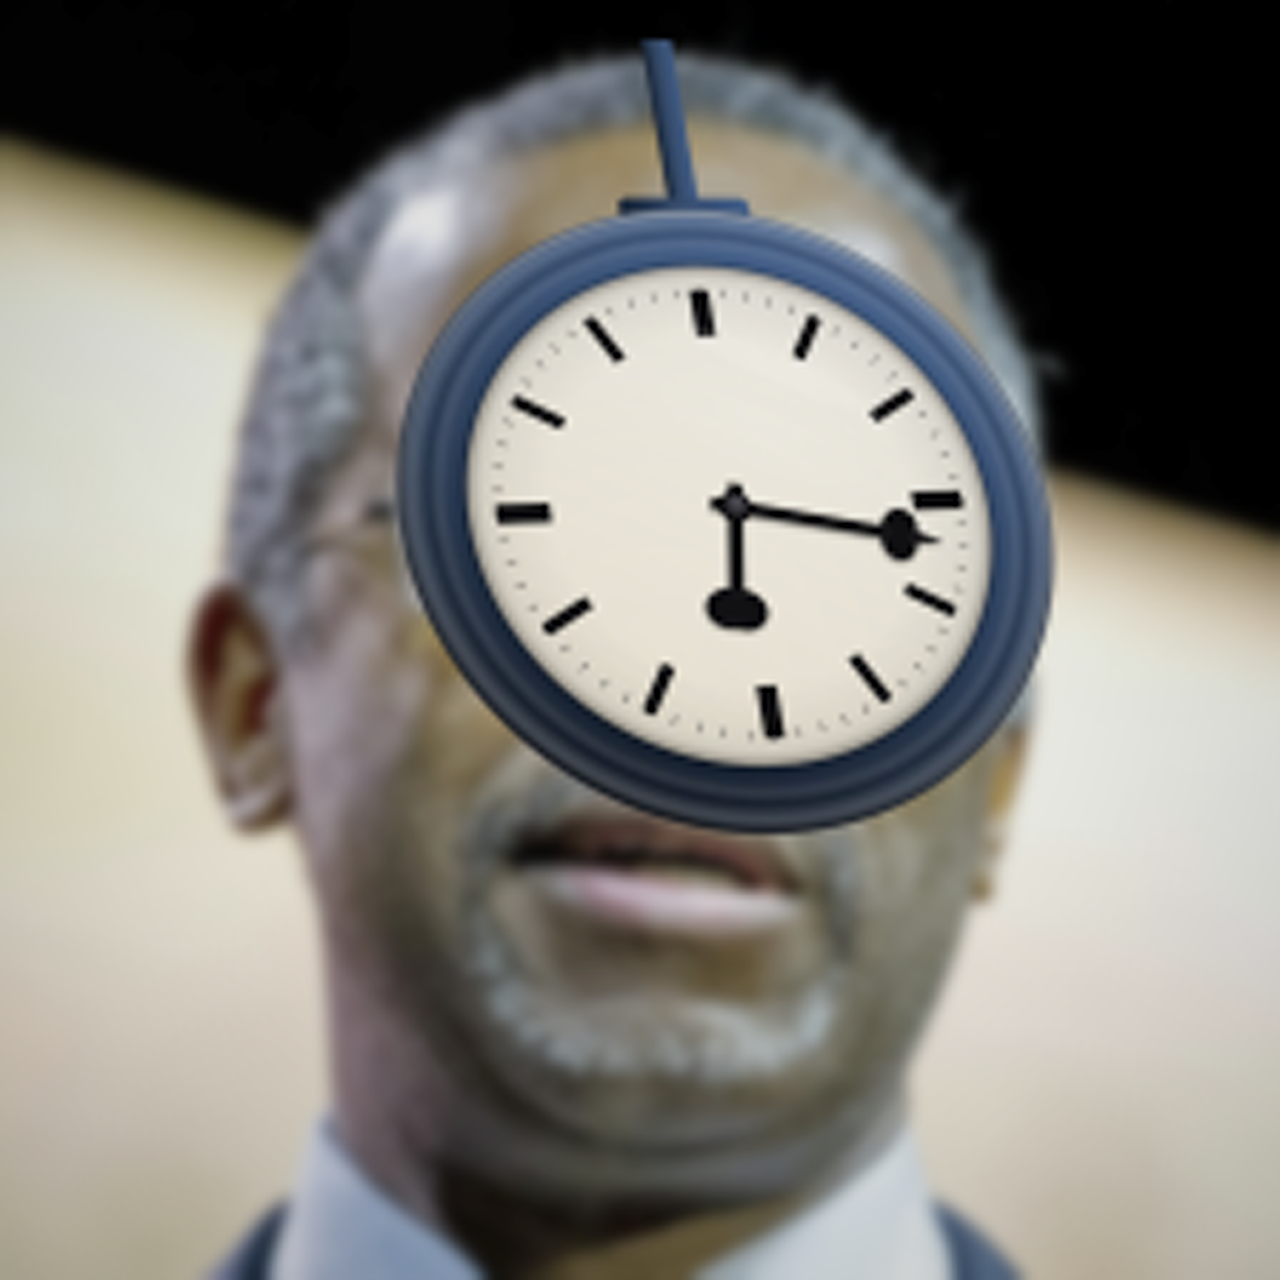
6:17
